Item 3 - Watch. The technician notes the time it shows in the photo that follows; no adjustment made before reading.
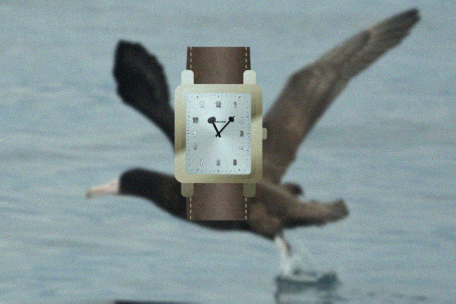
11:07
